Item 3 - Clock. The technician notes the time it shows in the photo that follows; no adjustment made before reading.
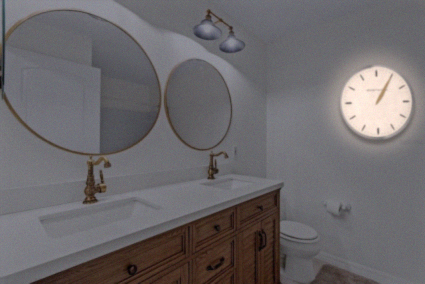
1:05
